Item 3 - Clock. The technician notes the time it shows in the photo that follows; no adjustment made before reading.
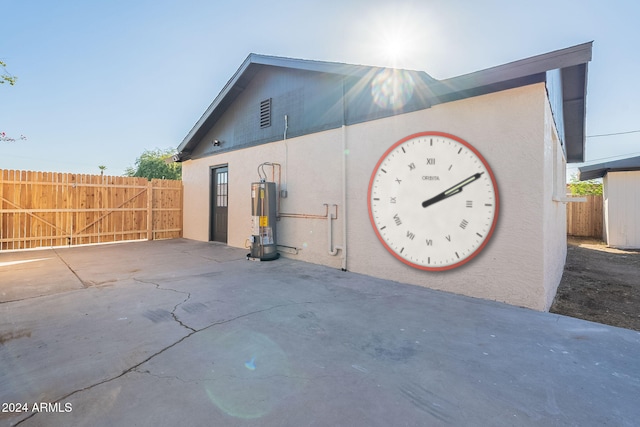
2:10
